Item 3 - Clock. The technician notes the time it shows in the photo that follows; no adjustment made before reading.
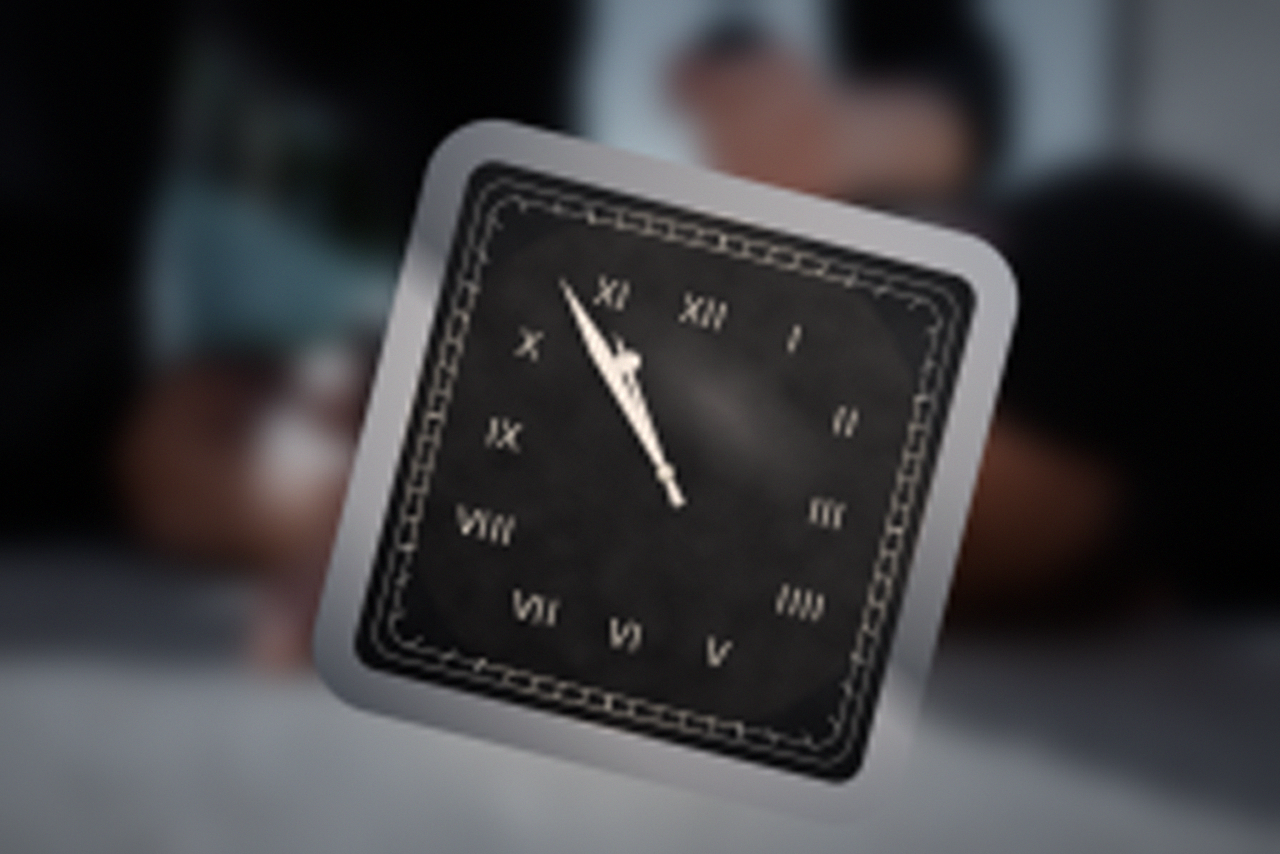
10:53
